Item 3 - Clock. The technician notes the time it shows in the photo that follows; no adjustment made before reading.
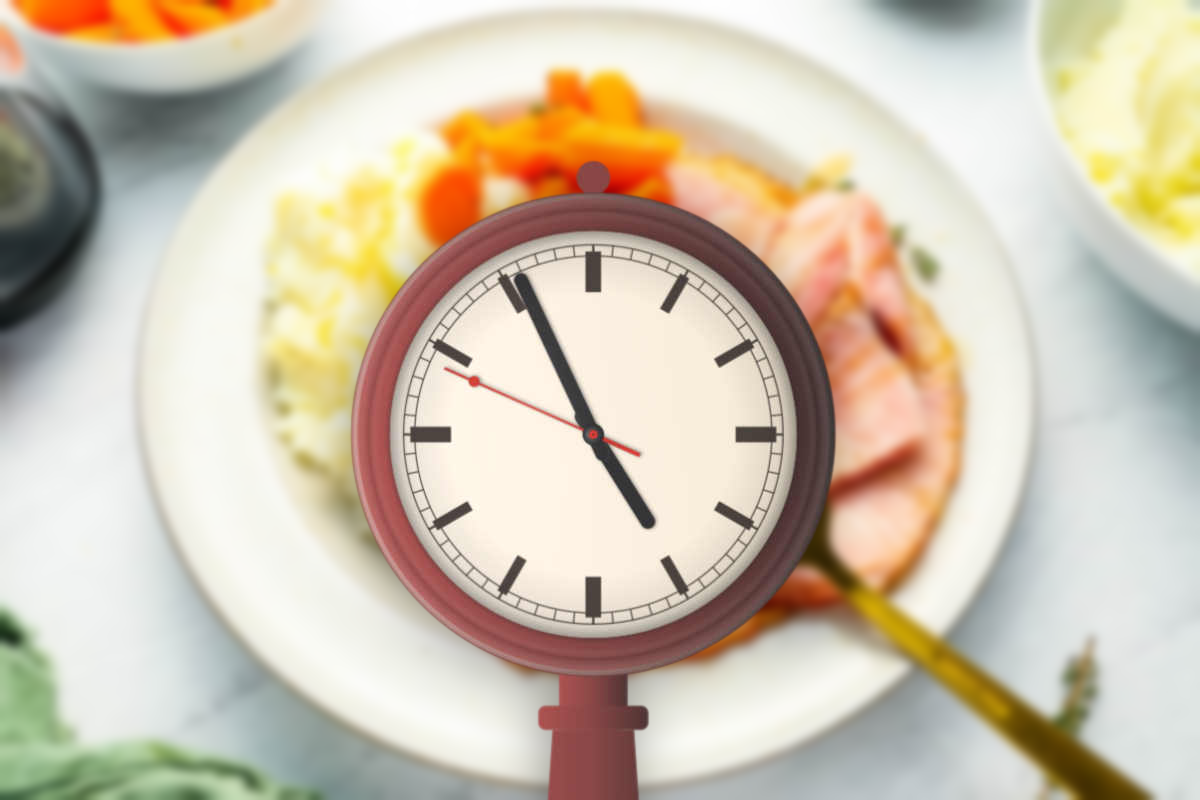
4:55:49
